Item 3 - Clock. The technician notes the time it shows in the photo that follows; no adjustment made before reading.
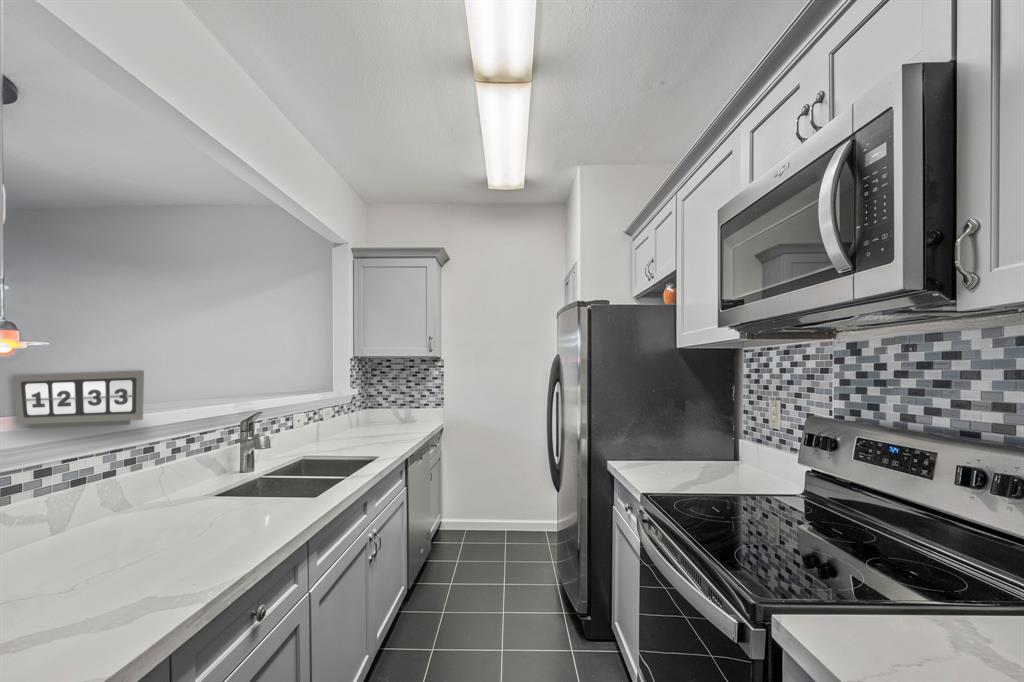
12:33
